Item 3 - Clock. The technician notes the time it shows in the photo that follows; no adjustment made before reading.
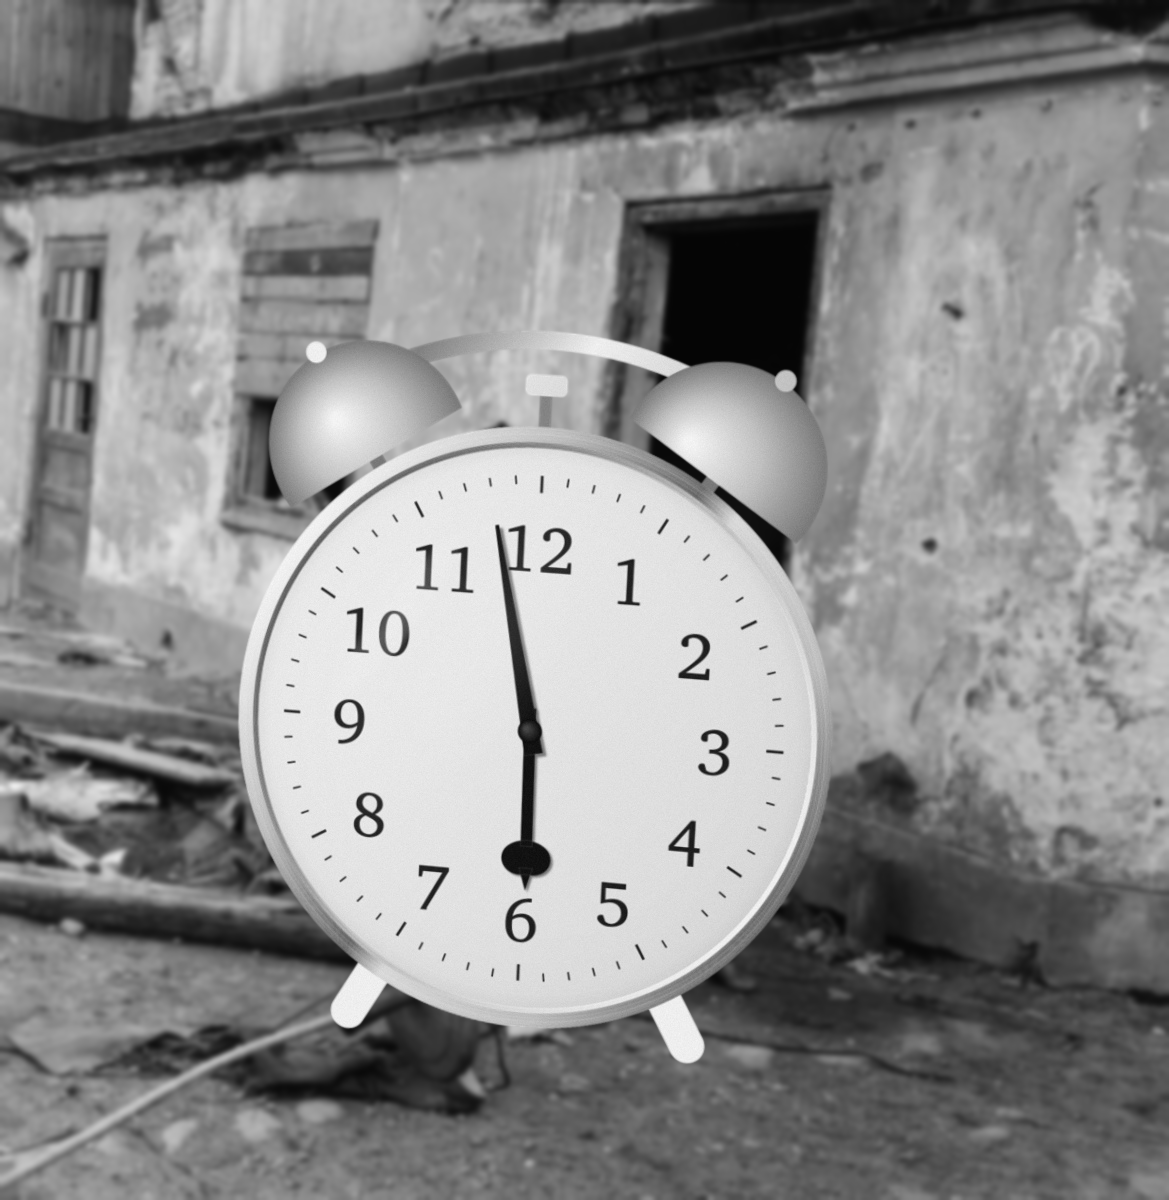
5:58
